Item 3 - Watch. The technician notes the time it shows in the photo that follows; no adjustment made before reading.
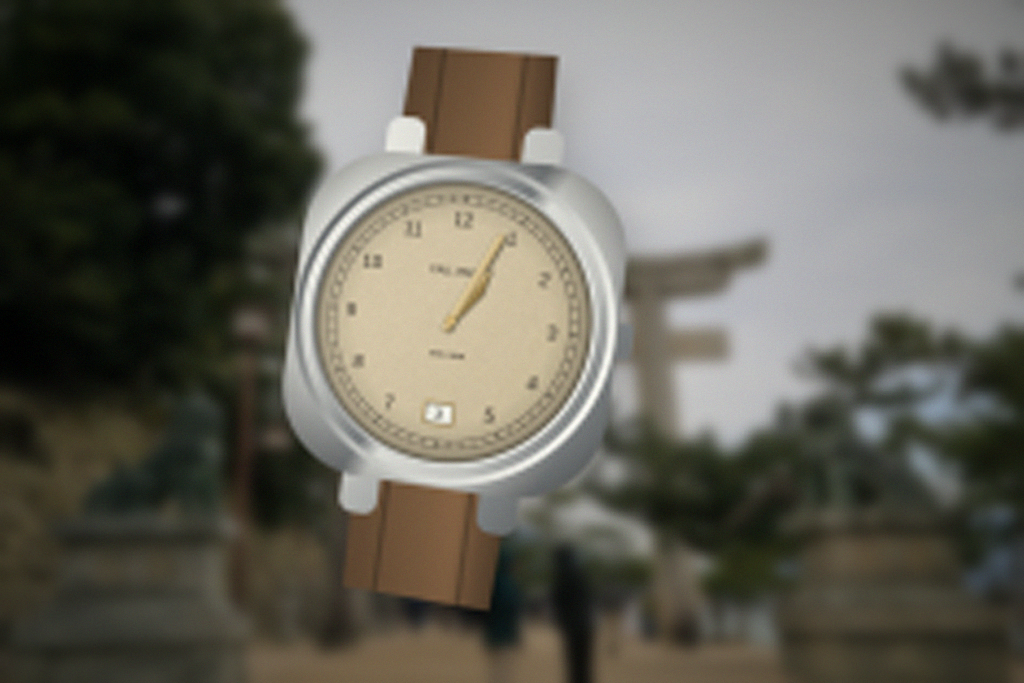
1:04
